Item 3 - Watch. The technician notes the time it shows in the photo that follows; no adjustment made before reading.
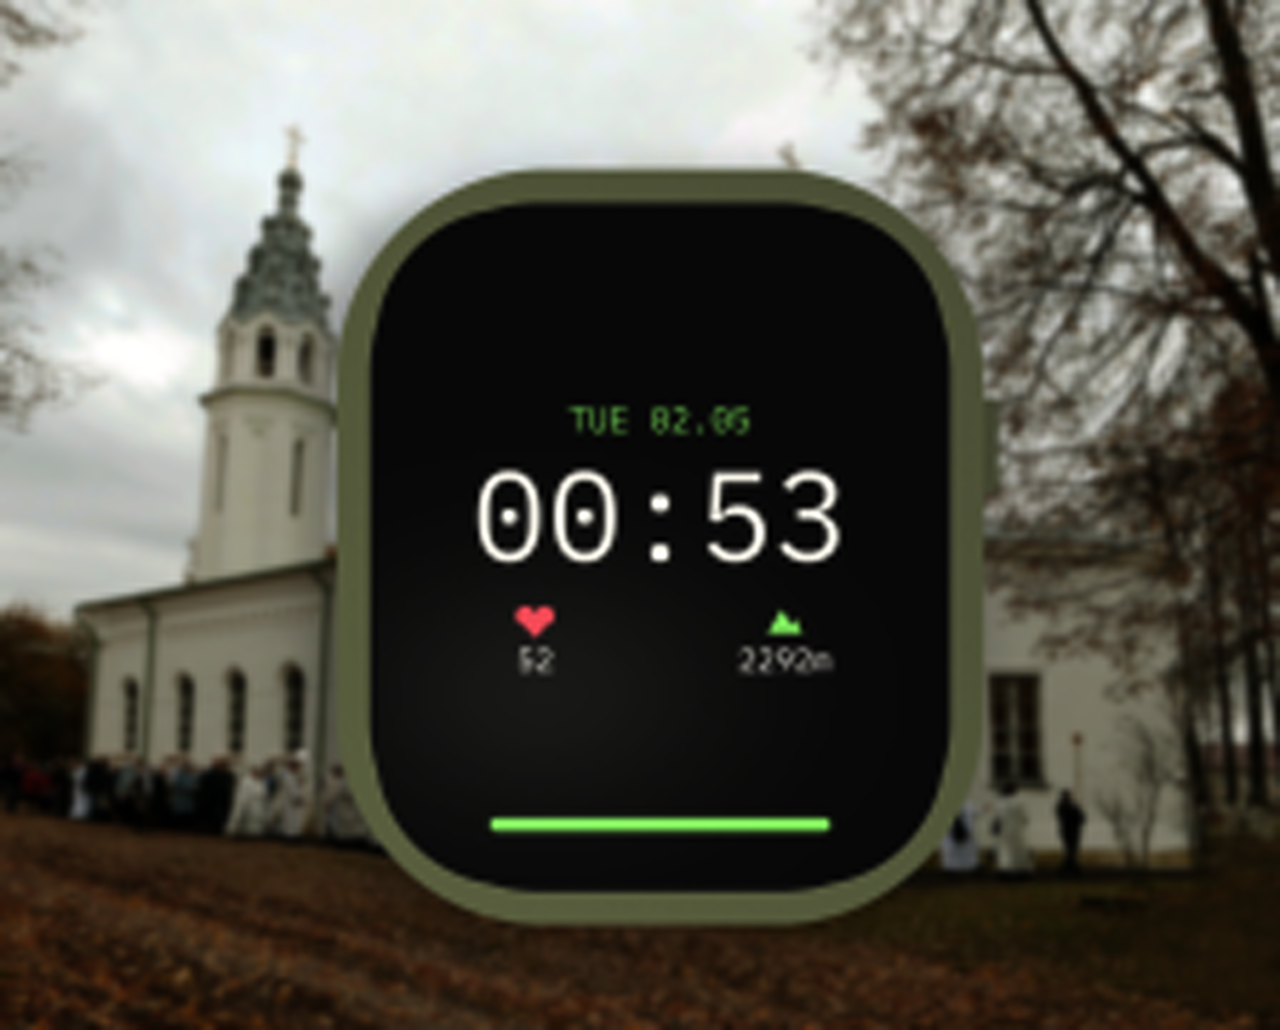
0:53
